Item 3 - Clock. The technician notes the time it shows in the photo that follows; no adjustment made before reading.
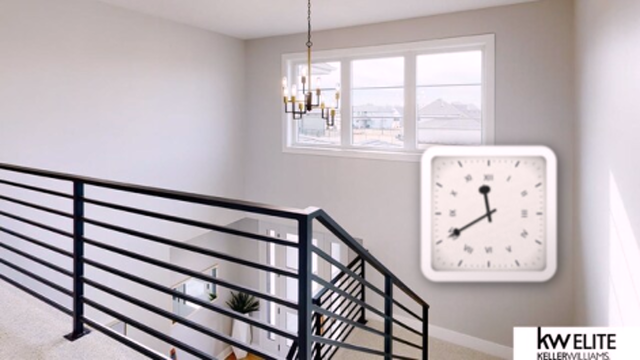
11:40
